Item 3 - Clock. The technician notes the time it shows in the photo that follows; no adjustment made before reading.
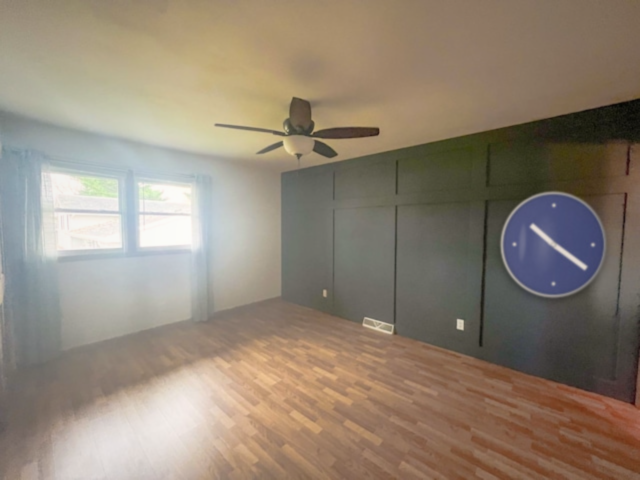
10:21
